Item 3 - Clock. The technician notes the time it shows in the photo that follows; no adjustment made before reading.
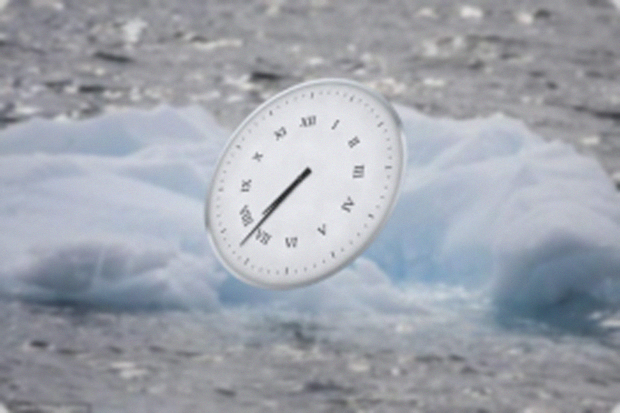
7:37
